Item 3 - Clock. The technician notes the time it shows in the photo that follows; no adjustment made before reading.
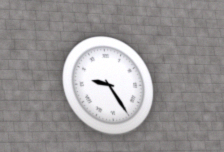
9:25
